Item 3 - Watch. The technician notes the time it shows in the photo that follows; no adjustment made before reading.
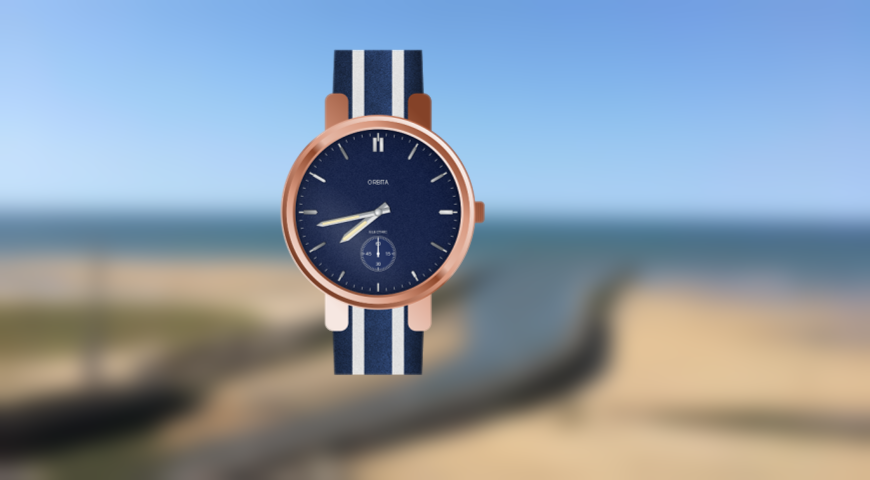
7:43
